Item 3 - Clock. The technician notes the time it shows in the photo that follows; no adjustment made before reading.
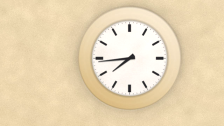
7:44
